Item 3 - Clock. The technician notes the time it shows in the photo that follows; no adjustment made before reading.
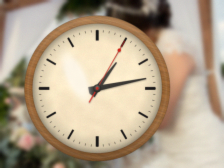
1:13:05
